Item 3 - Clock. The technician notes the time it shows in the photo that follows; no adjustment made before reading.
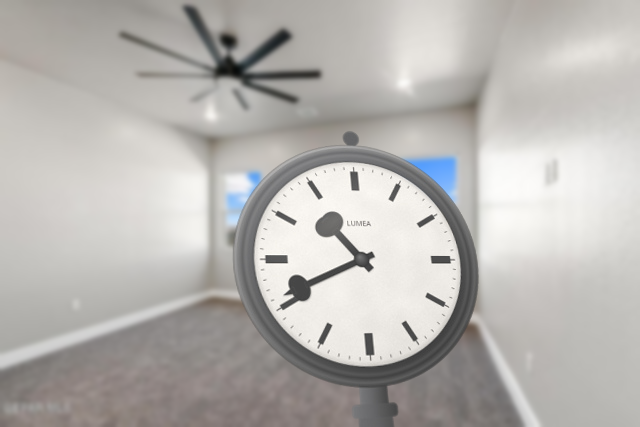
10:41
